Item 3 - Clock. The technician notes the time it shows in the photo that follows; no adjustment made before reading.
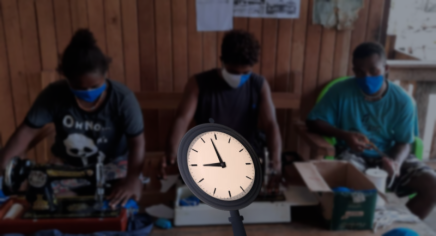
8:58
